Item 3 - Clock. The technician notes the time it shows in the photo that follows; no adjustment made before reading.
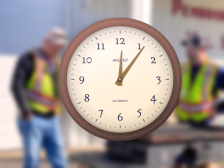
12:06
